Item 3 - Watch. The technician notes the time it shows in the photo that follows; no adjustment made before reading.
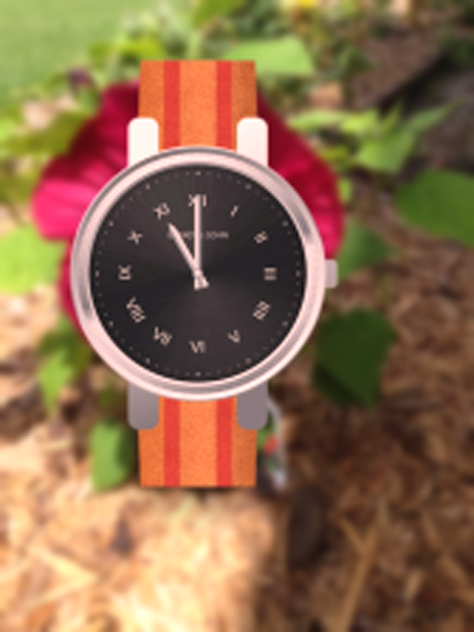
11:00
